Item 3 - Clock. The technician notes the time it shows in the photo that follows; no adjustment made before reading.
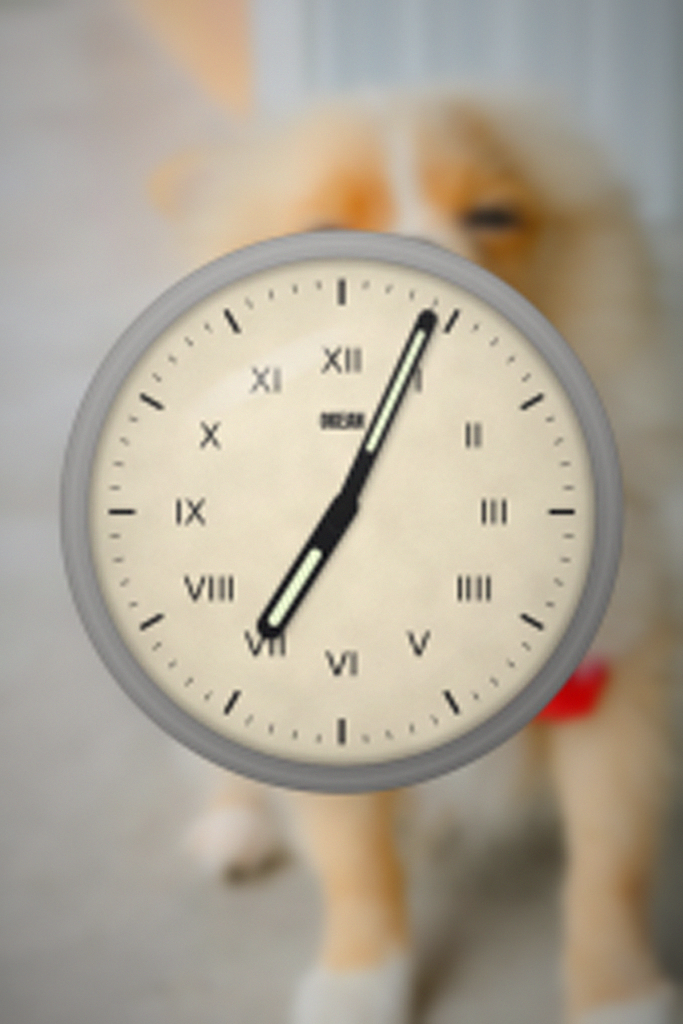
7:04
